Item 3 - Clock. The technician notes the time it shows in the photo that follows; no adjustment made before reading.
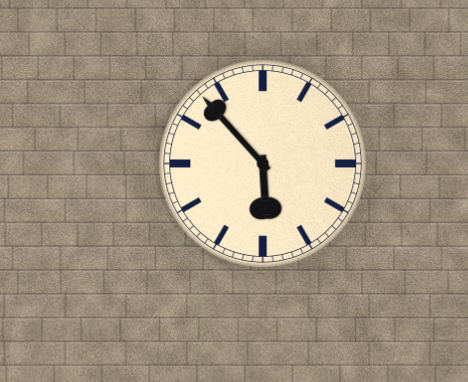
5:53
